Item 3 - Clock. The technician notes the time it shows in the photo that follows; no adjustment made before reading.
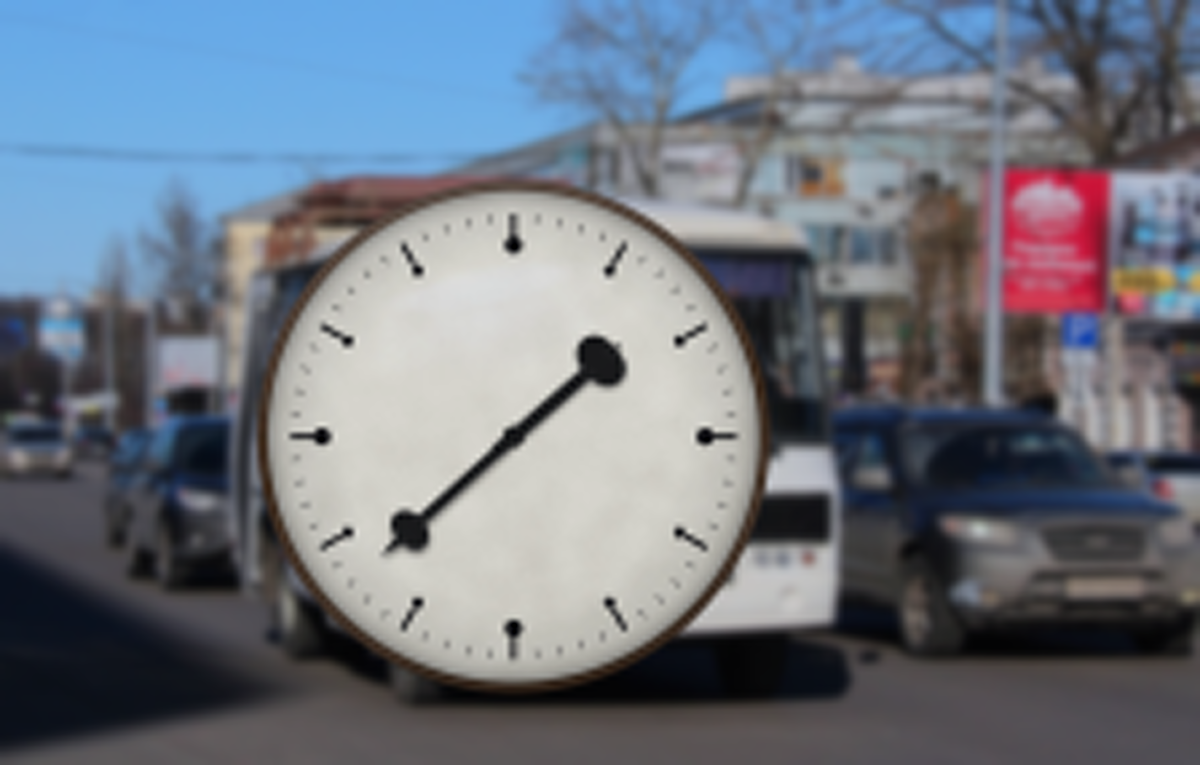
1:38
